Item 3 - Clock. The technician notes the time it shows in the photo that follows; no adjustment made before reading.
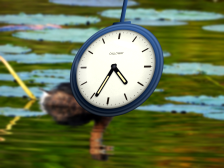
4:34
